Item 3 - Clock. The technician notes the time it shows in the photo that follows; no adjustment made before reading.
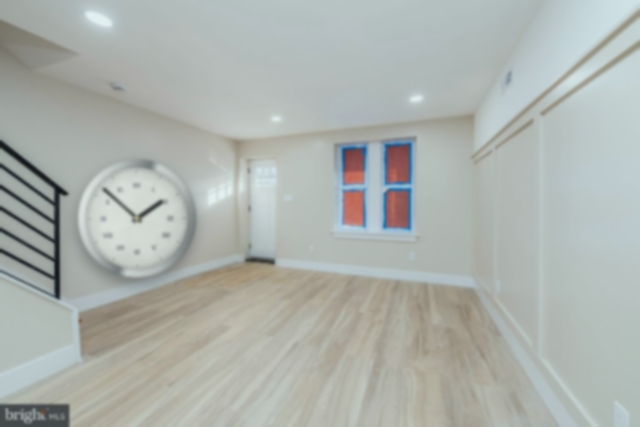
1:52
